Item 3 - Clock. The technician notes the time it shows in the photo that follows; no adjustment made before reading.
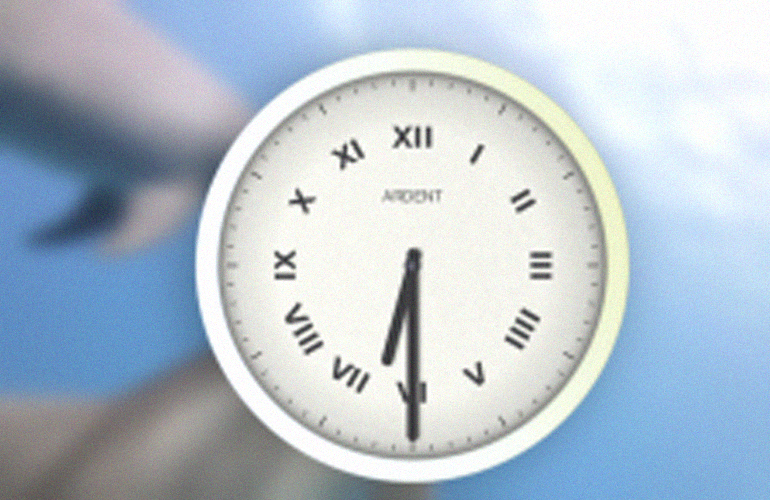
6:30
